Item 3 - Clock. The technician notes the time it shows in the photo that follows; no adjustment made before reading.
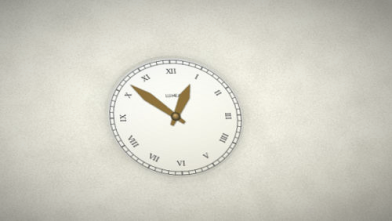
12:52
